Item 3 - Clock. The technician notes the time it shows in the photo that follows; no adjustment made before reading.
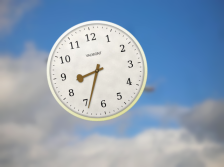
8:34
